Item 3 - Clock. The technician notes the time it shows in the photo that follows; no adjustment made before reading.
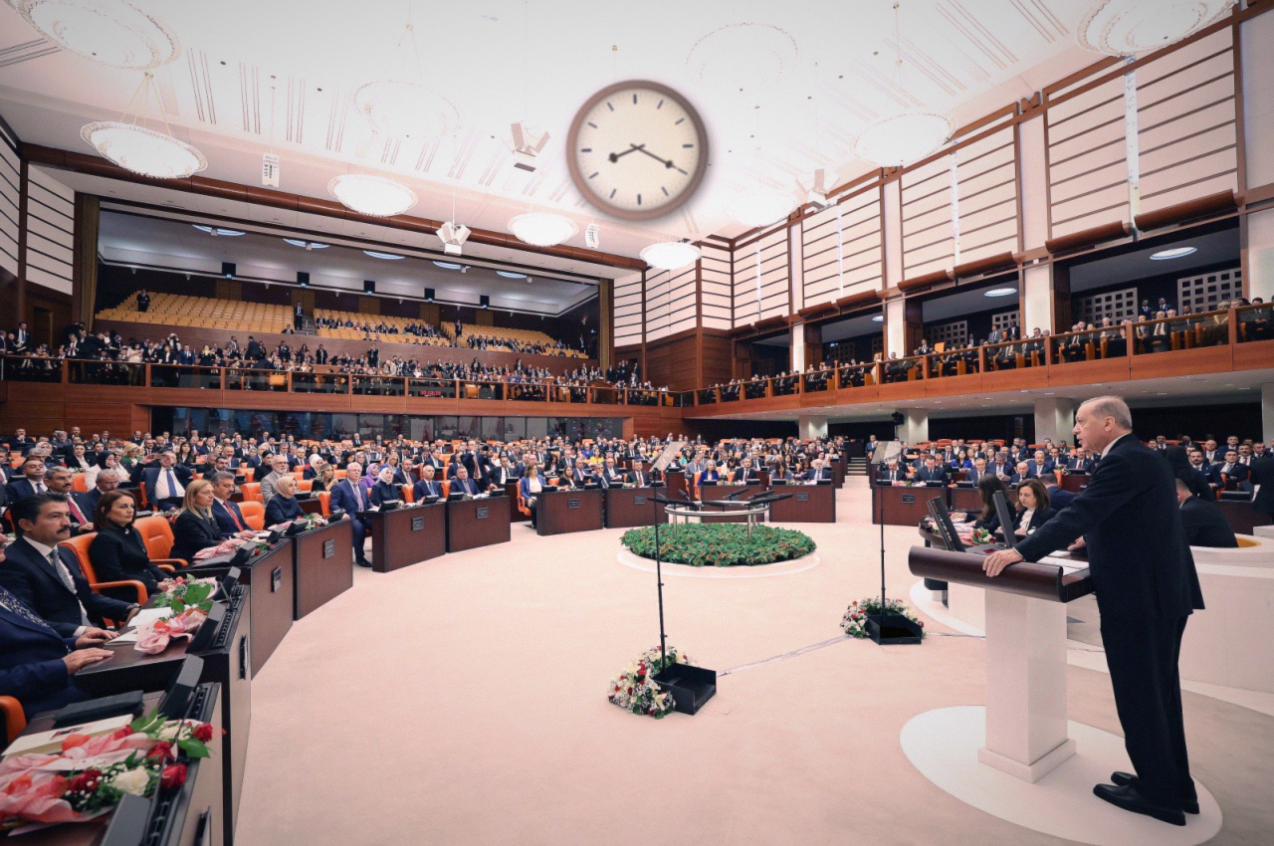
8:20
